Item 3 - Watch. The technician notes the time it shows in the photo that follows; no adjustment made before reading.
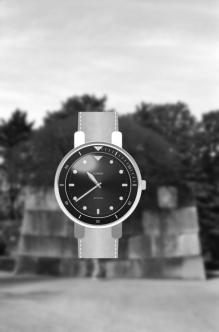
10:39
